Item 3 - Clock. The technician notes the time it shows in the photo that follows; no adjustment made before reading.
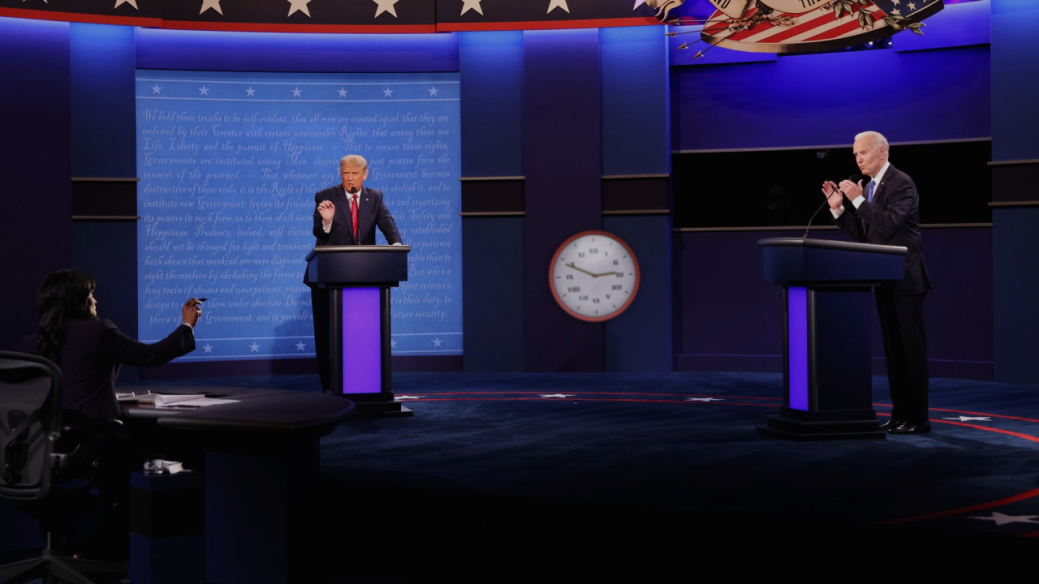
2:49
